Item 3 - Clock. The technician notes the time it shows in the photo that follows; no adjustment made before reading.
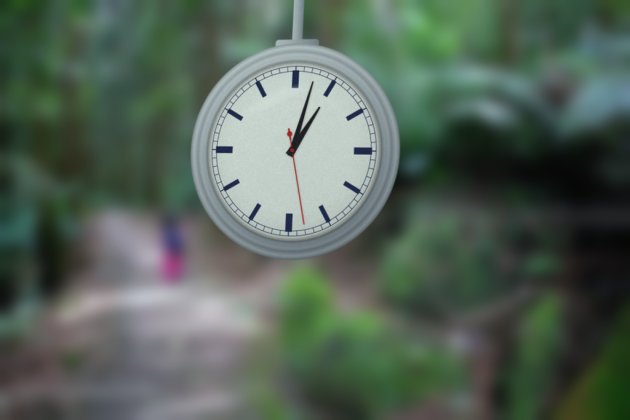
1:02:28
